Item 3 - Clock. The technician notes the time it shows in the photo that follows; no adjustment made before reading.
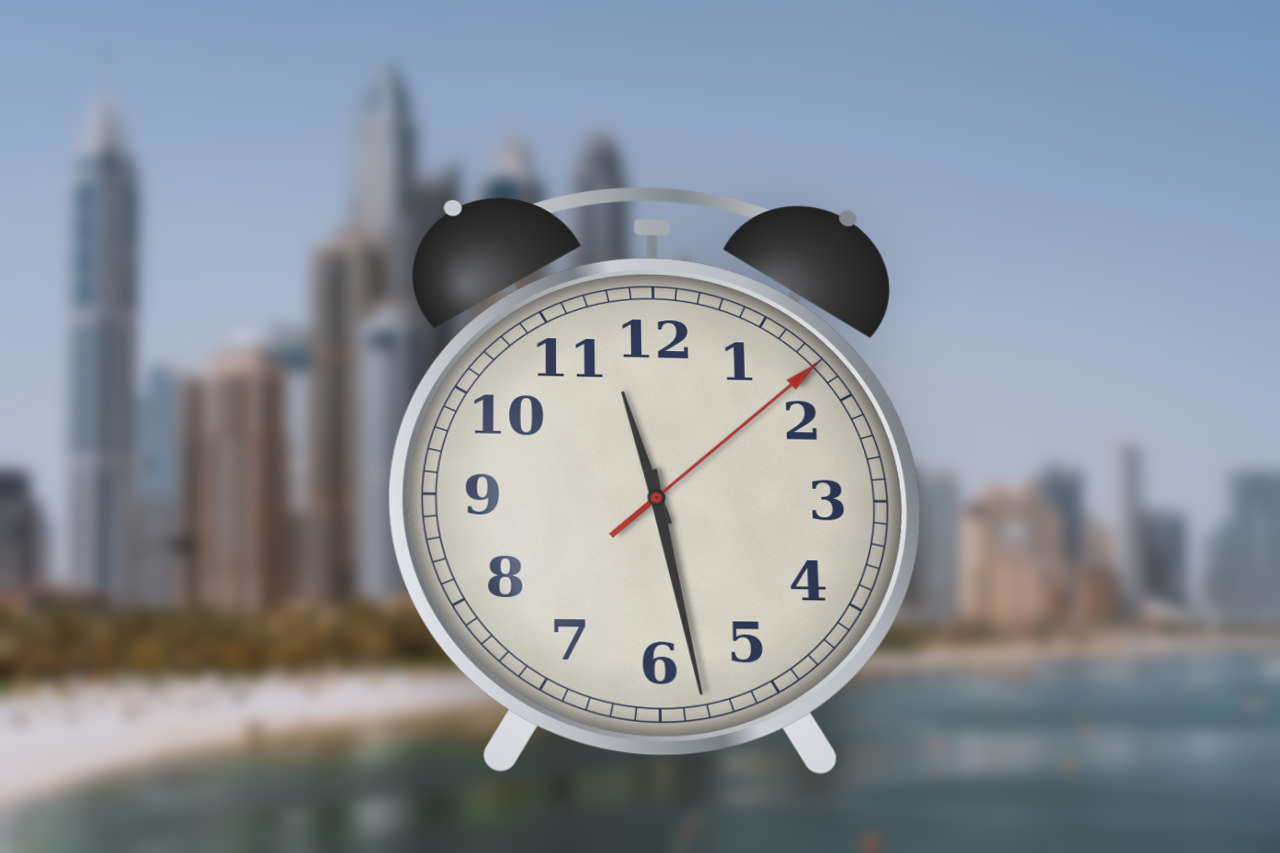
11:28:08
